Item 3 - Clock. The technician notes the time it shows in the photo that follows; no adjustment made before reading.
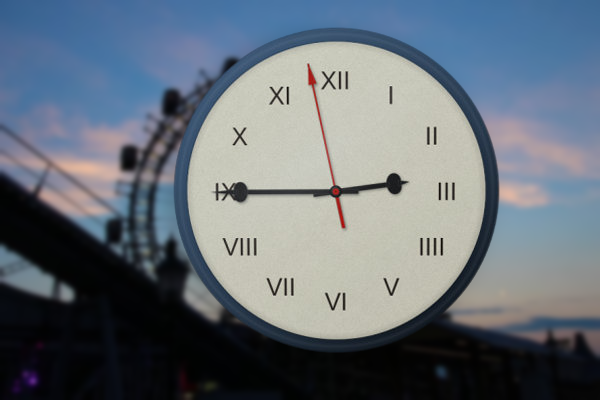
2:44:58
